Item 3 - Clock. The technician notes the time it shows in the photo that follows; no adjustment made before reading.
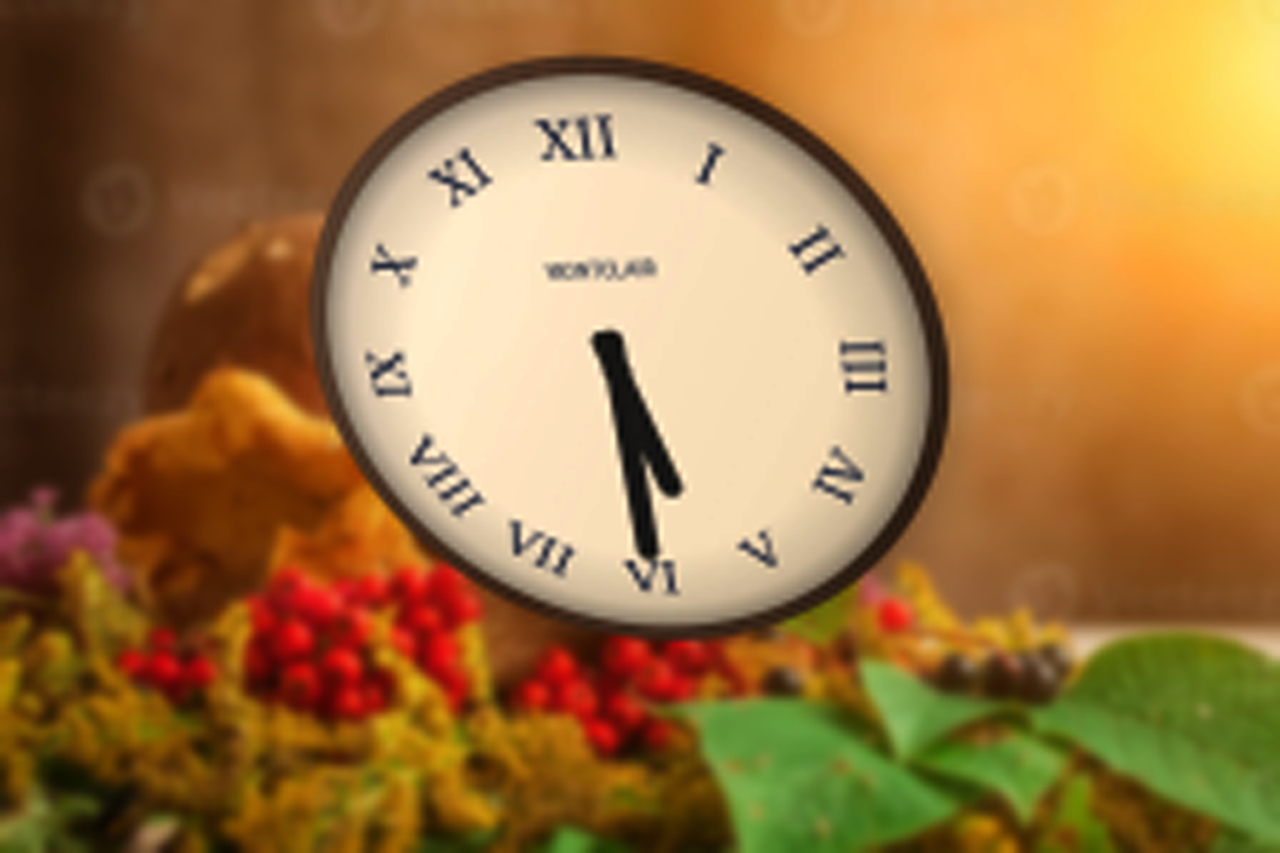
5:30
